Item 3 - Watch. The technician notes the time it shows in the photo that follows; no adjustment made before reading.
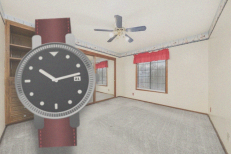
10:13
